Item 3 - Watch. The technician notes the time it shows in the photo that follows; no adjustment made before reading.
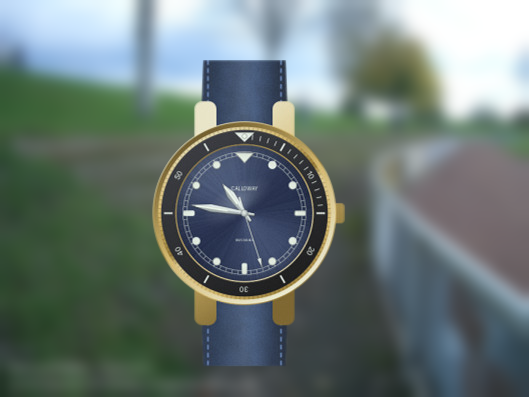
10:46:27
